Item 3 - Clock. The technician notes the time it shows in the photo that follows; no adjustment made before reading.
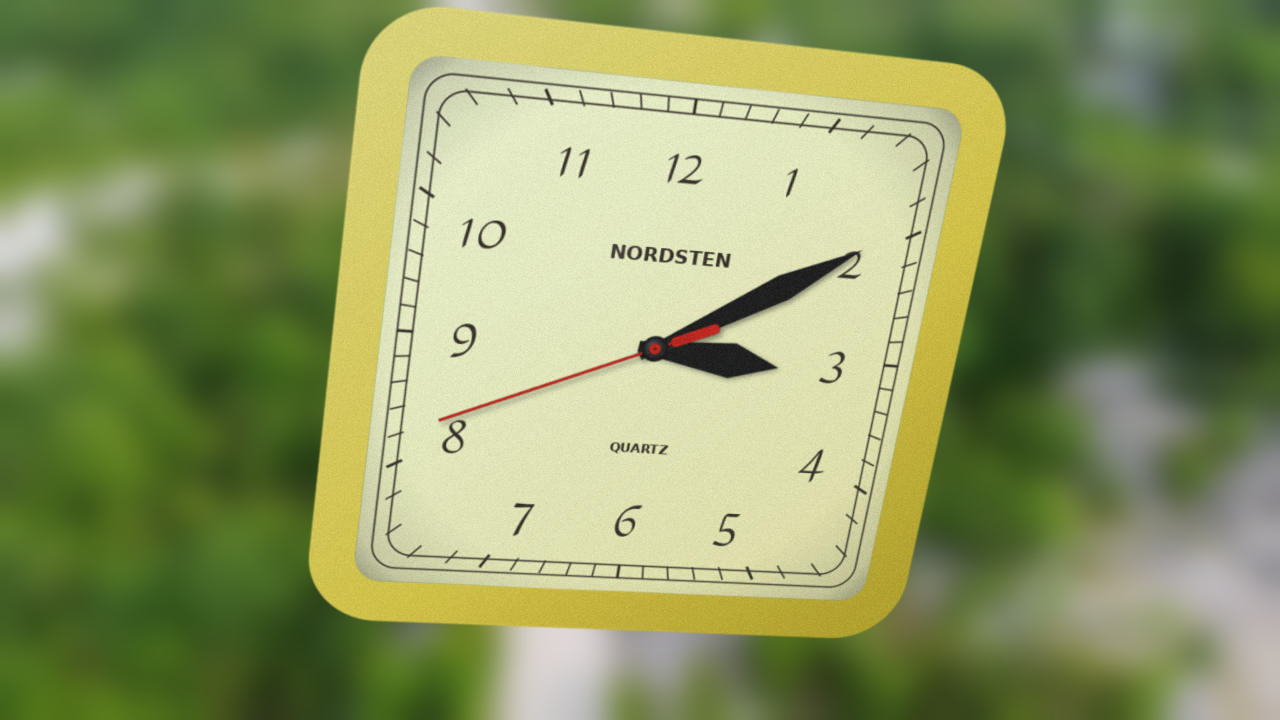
3:09:41
